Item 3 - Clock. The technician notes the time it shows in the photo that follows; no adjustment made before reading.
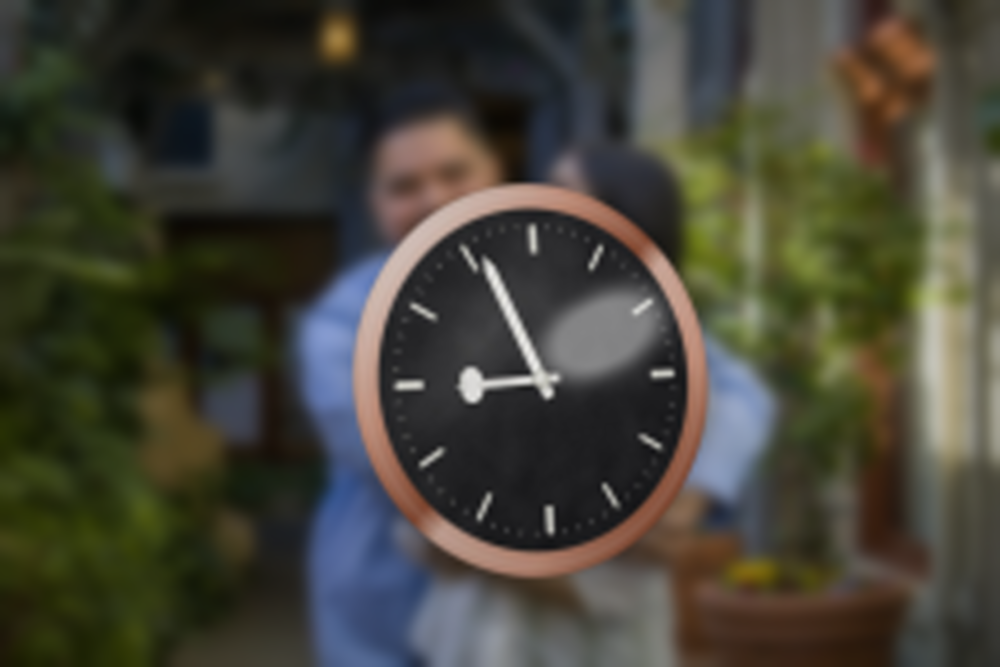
8:56
